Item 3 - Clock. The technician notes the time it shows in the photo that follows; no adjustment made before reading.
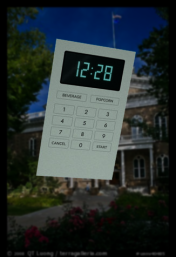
12:28
